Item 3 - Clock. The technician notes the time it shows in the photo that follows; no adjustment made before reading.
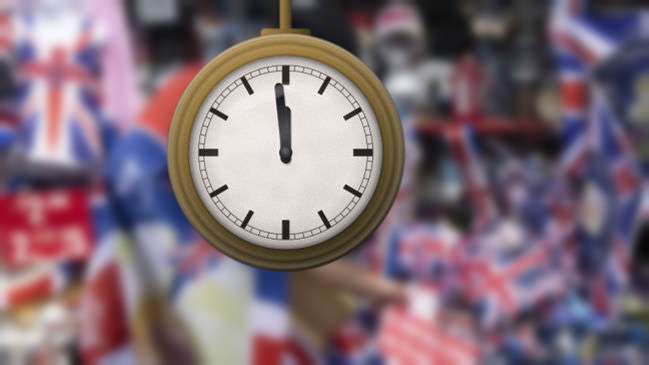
11:59
